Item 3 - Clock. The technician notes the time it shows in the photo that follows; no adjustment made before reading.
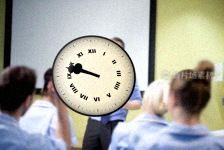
9:48
